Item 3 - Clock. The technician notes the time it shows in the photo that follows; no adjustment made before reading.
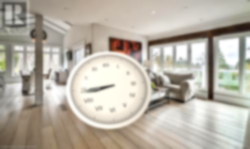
8:44
